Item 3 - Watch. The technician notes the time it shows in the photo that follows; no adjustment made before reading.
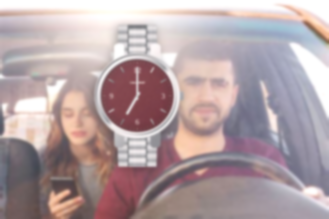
7:00
